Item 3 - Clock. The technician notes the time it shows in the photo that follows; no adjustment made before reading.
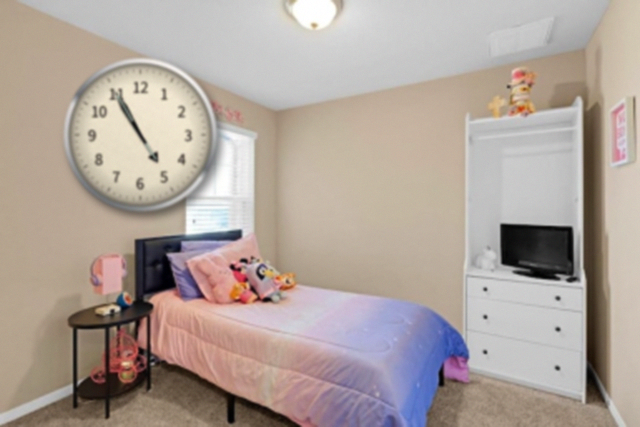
4:55
